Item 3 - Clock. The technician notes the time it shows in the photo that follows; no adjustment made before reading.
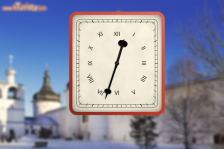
12:33
